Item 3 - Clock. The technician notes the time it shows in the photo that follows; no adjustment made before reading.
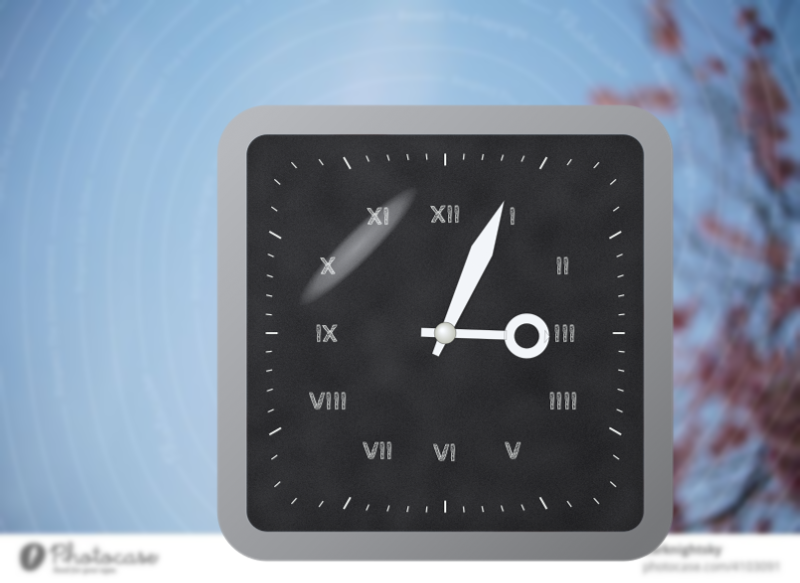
3:04
